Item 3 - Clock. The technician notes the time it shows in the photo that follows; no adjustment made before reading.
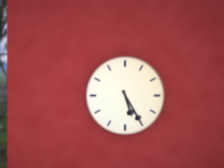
5:25
